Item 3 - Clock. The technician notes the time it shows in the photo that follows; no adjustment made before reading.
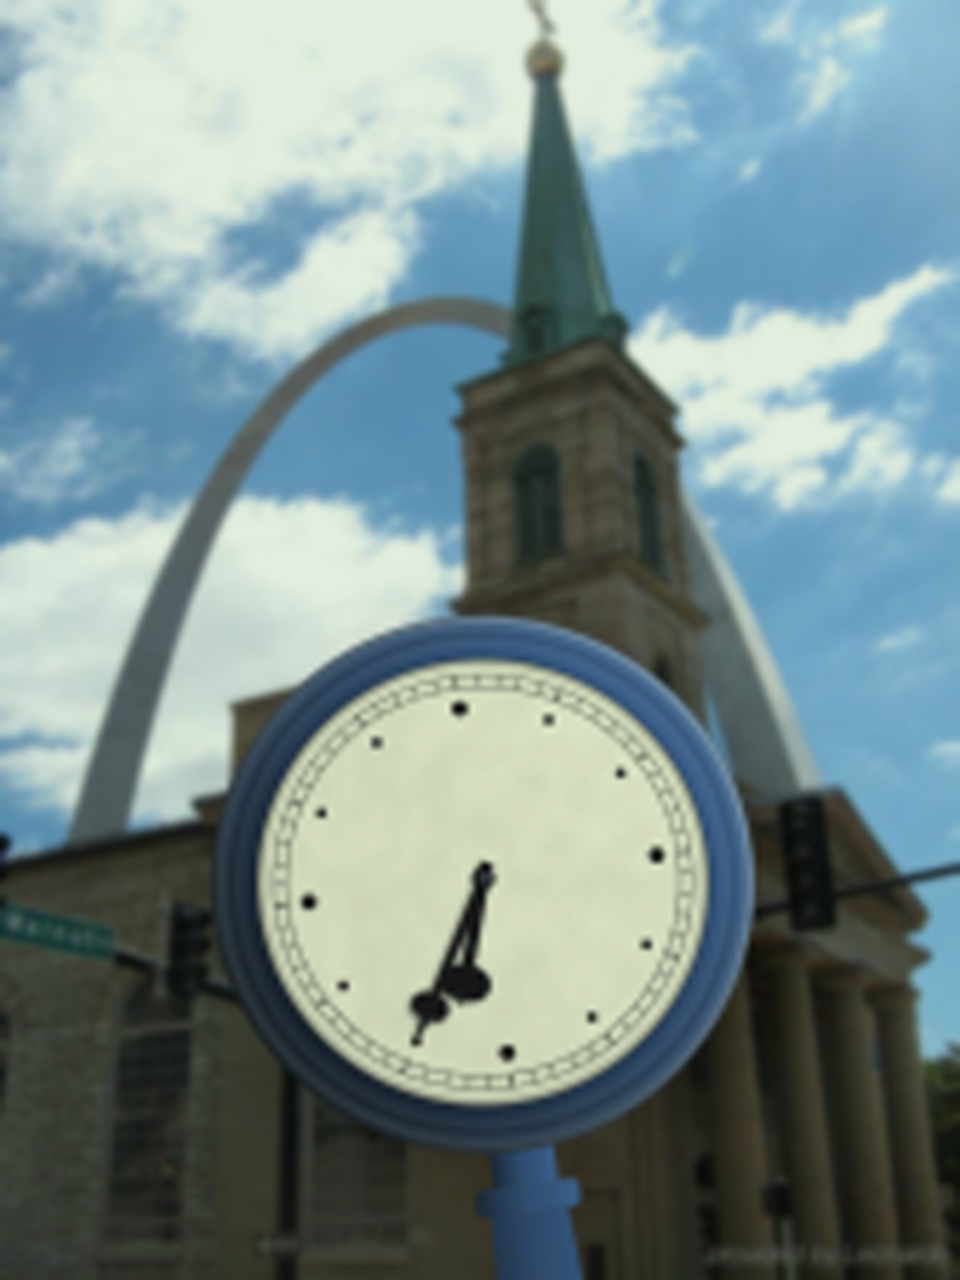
6:35
